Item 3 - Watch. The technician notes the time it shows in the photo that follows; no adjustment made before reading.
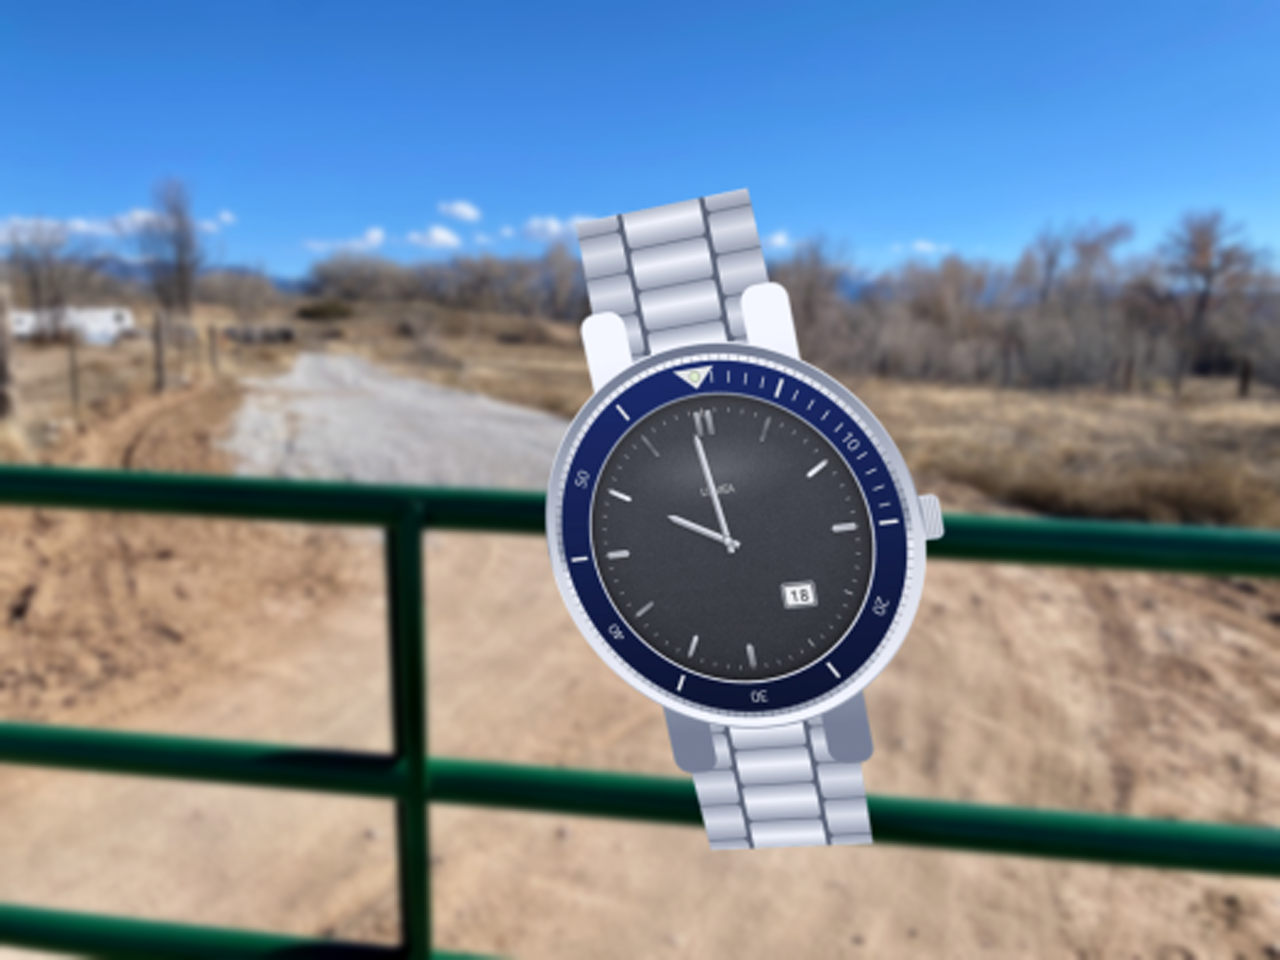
9:59
